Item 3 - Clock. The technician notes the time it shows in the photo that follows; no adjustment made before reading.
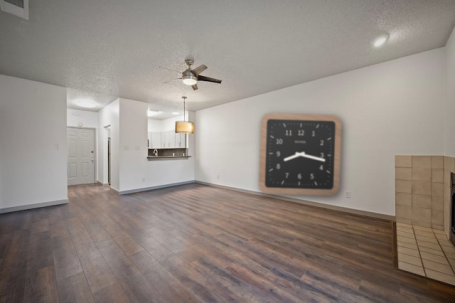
8:17
